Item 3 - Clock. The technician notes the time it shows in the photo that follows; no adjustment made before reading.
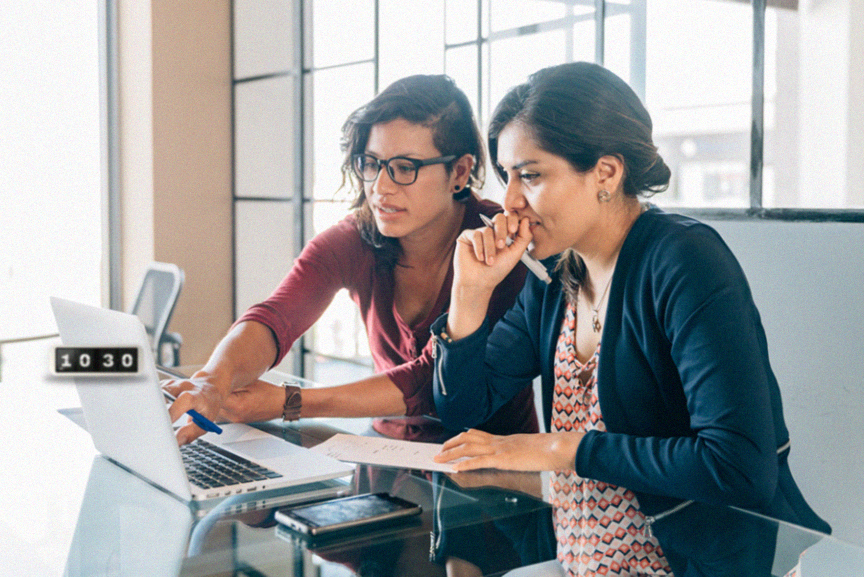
10:30
